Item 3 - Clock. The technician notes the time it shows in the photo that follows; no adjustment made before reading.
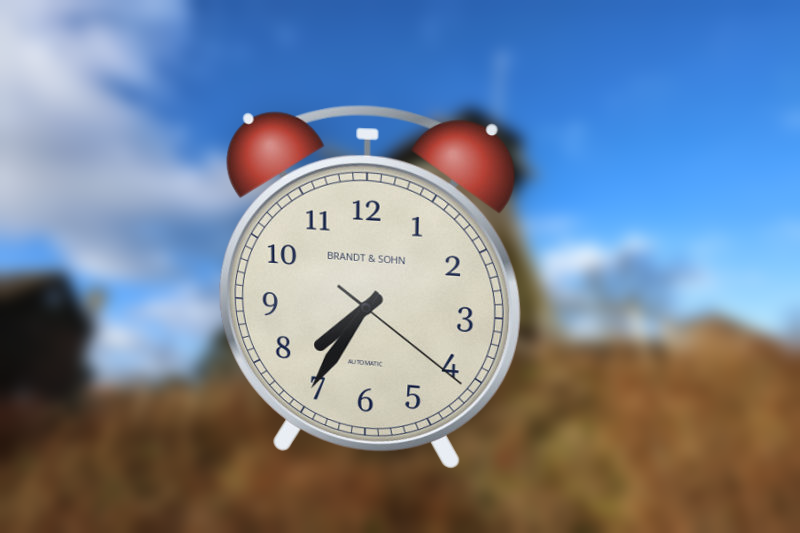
7:35:21
